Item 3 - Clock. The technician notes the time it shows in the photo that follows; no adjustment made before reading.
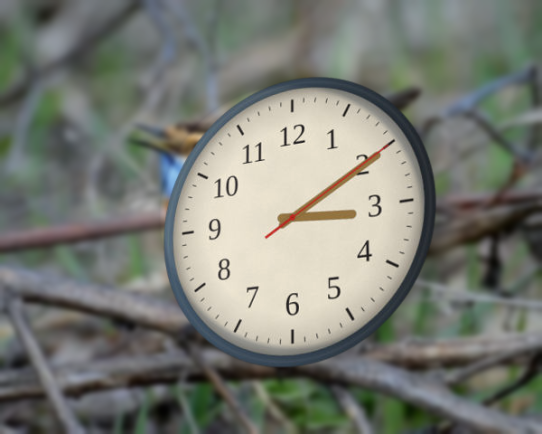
3:10:10
